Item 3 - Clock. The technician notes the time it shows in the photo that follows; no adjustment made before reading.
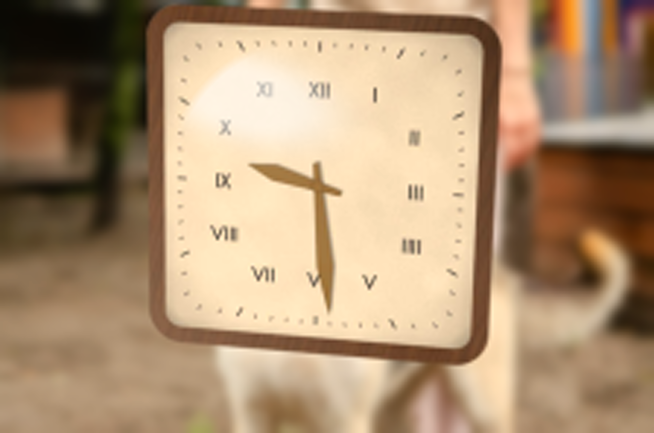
9:29
